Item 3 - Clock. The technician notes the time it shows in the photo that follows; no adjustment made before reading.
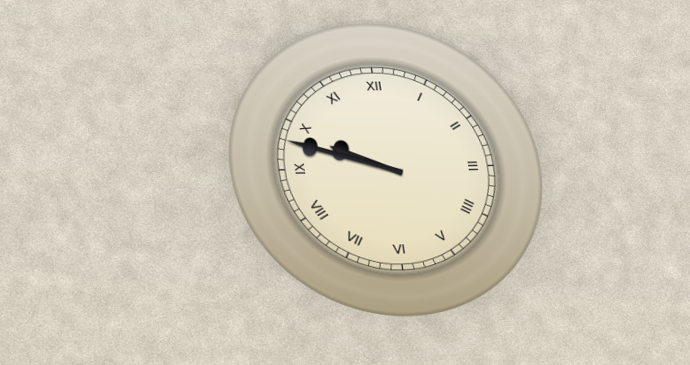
9:48
